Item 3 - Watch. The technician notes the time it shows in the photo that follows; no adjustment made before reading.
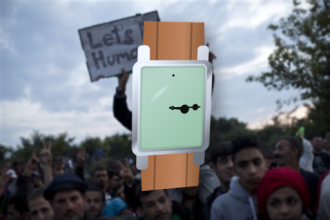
3:15
